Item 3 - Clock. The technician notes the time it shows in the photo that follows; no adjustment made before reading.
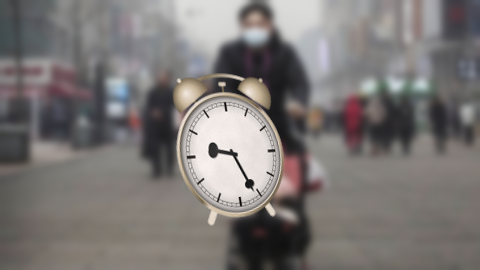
9:26
